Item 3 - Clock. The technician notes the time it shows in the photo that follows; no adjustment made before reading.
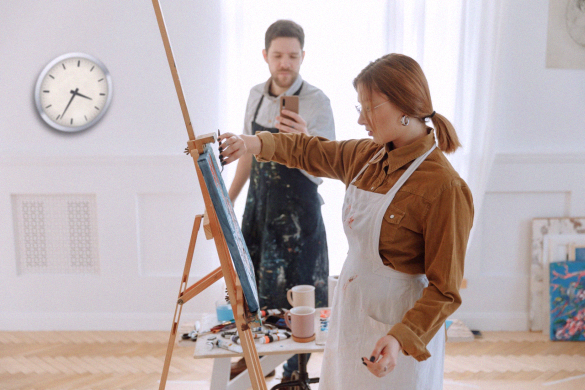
3:34
